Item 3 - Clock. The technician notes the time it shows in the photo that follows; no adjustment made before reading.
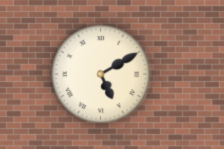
5:10
